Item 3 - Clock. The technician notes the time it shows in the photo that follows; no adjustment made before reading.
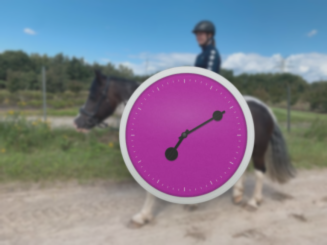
7:10
